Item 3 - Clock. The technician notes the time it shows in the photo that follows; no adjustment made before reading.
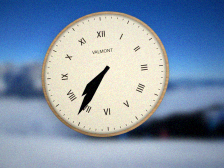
7:36
